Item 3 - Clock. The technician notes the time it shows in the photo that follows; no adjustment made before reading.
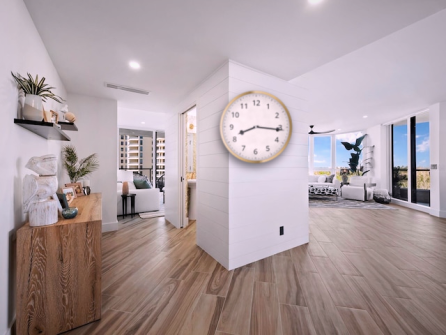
8:16
